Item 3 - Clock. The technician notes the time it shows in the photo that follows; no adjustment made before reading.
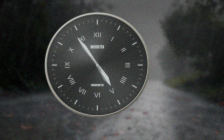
4:54
